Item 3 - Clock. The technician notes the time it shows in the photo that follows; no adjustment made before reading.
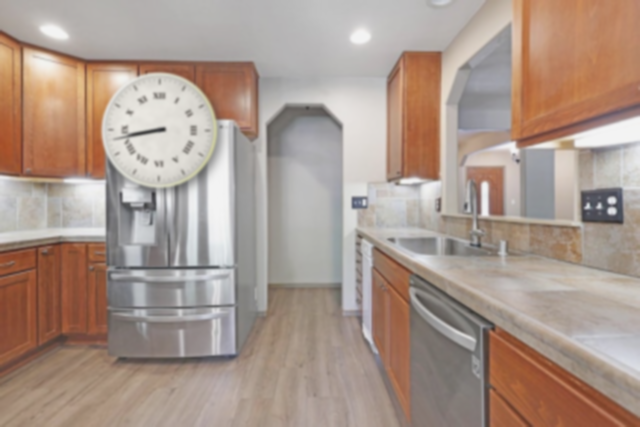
8:43
